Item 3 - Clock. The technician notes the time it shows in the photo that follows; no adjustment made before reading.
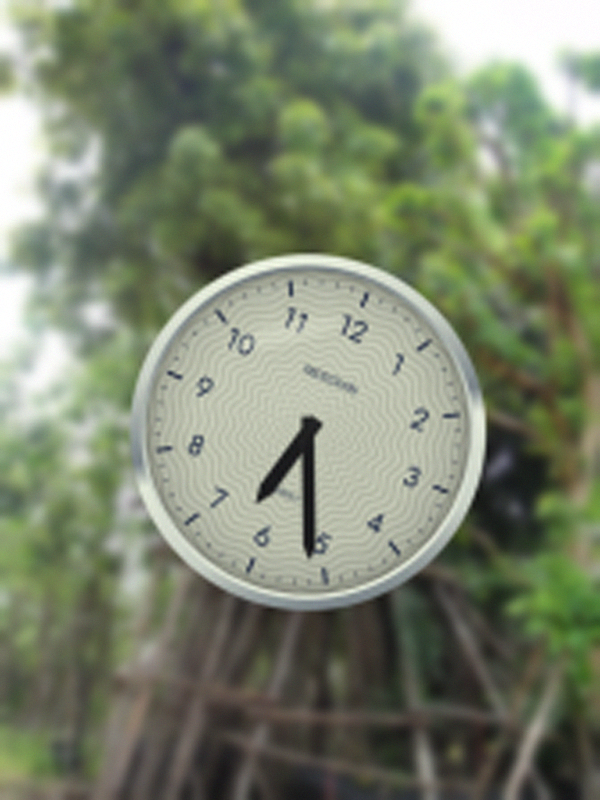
6:26
